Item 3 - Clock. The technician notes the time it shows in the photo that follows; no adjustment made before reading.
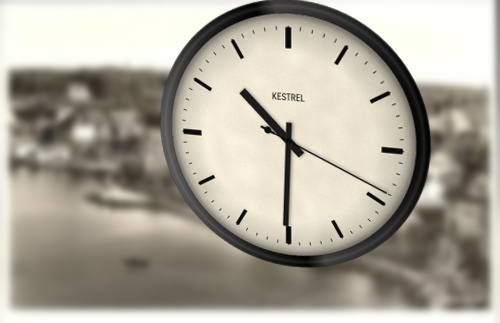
10:30:19
